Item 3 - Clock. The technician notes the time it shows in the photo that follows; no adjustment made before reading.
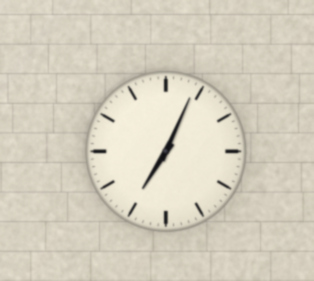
7:04
